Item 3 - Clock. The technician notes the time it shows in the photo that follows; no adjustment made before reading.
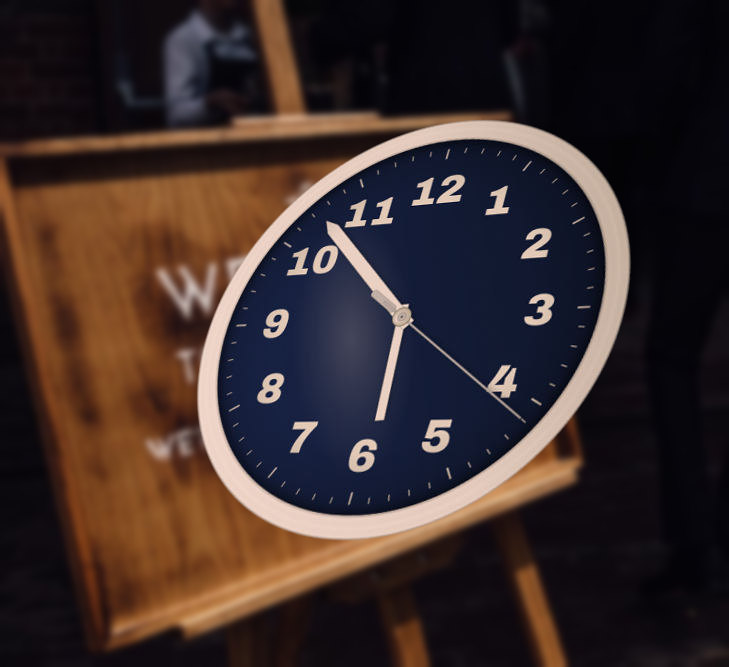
5:52:21
